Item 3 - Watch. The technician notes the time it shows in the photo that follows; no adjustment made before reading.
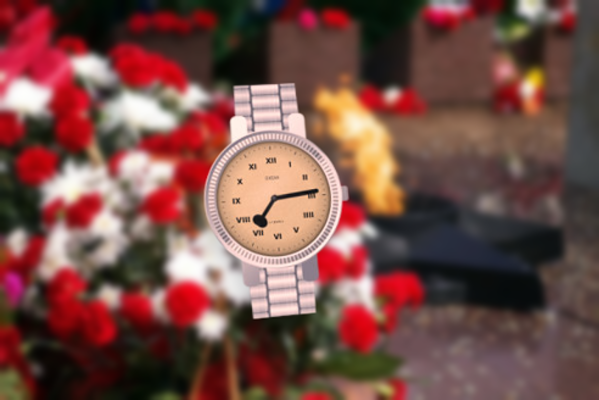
7:14
